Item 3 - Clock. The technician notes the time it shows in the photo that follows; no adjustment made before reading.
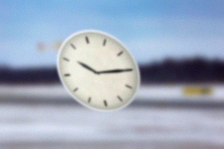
10:15
